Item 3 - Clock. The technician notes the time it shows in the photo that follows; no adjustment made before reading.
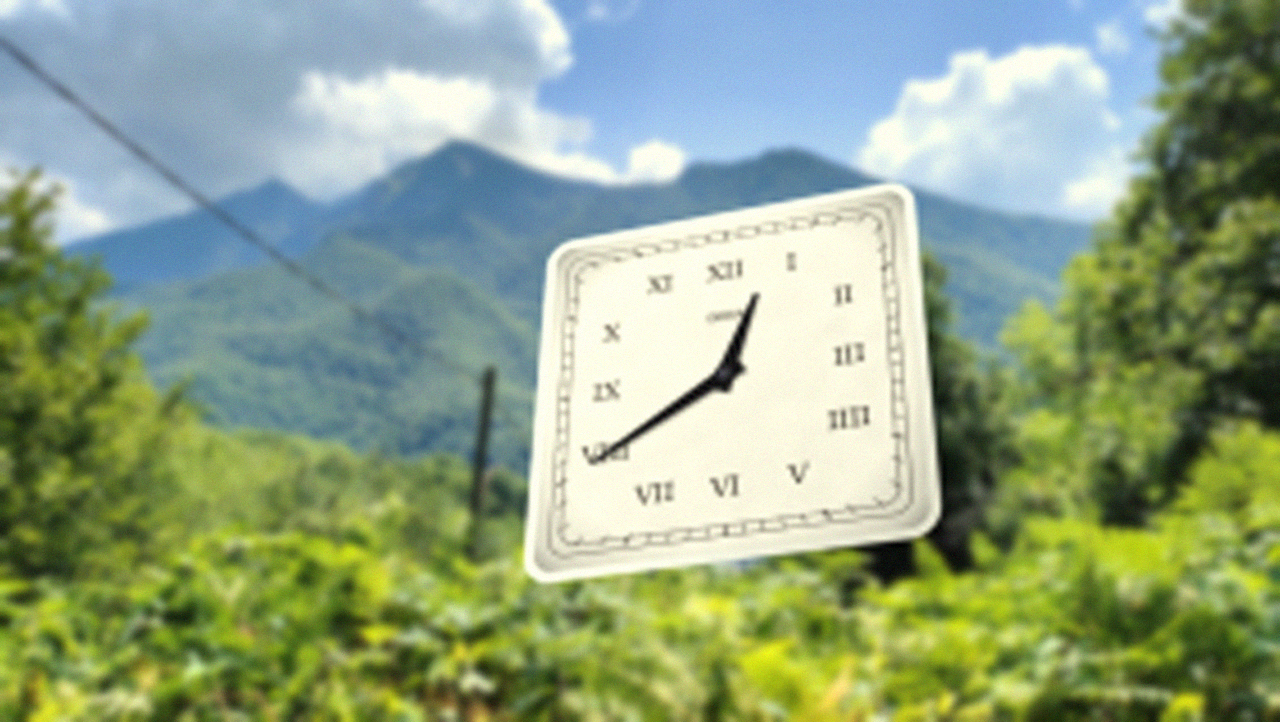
12:40
